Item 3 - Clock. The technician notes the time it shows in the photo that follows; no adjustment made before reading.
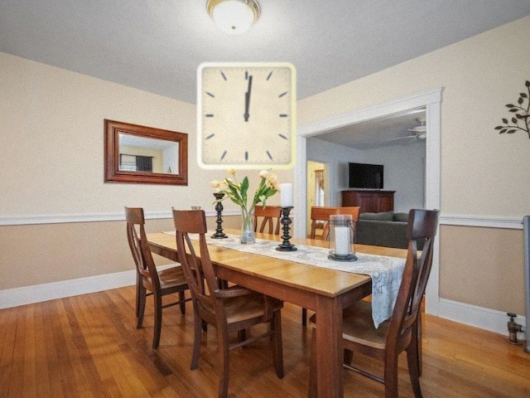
12:01
